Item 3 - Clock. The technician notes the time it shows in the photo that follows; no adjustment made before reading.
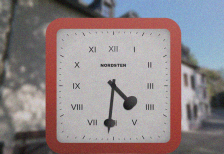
4:31
